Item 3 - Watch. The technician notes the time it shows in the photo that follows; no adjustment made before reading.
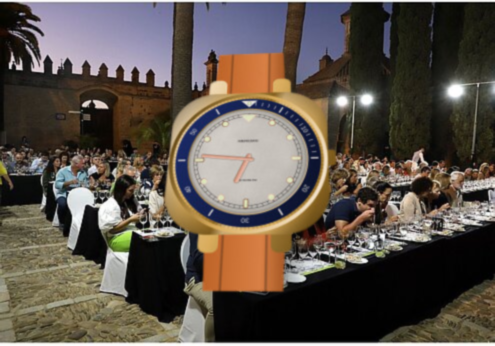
6:46
